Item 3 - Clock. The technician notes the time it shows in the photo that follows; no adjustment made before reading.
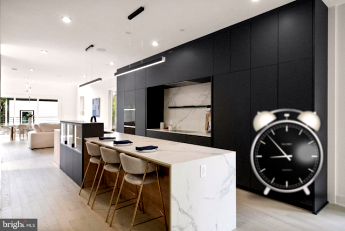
8:53
